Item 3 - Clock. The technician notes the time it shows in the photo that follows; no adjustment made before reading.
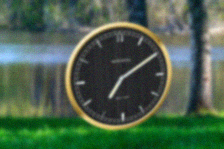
7:10
